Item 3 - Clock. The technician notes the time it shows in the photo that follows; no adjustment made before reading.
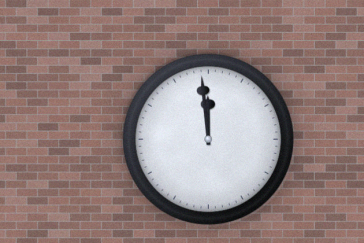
11:59
